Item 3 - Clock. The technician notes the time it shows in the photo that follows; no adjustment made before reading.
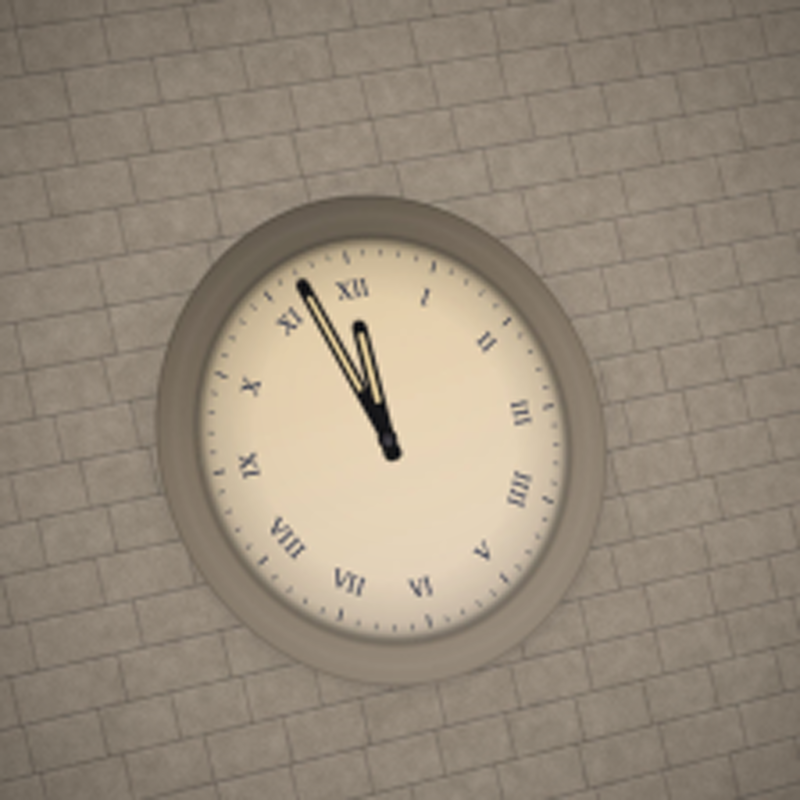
11:57
